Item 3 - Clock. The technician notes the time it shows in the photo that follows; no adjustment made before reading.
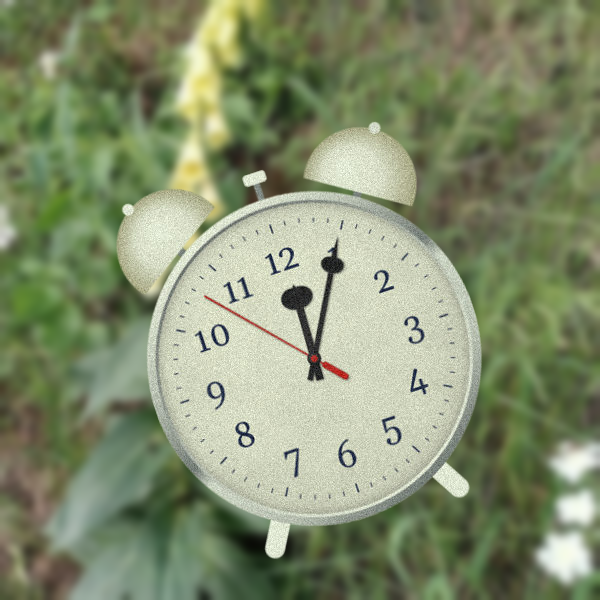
12:04:53
